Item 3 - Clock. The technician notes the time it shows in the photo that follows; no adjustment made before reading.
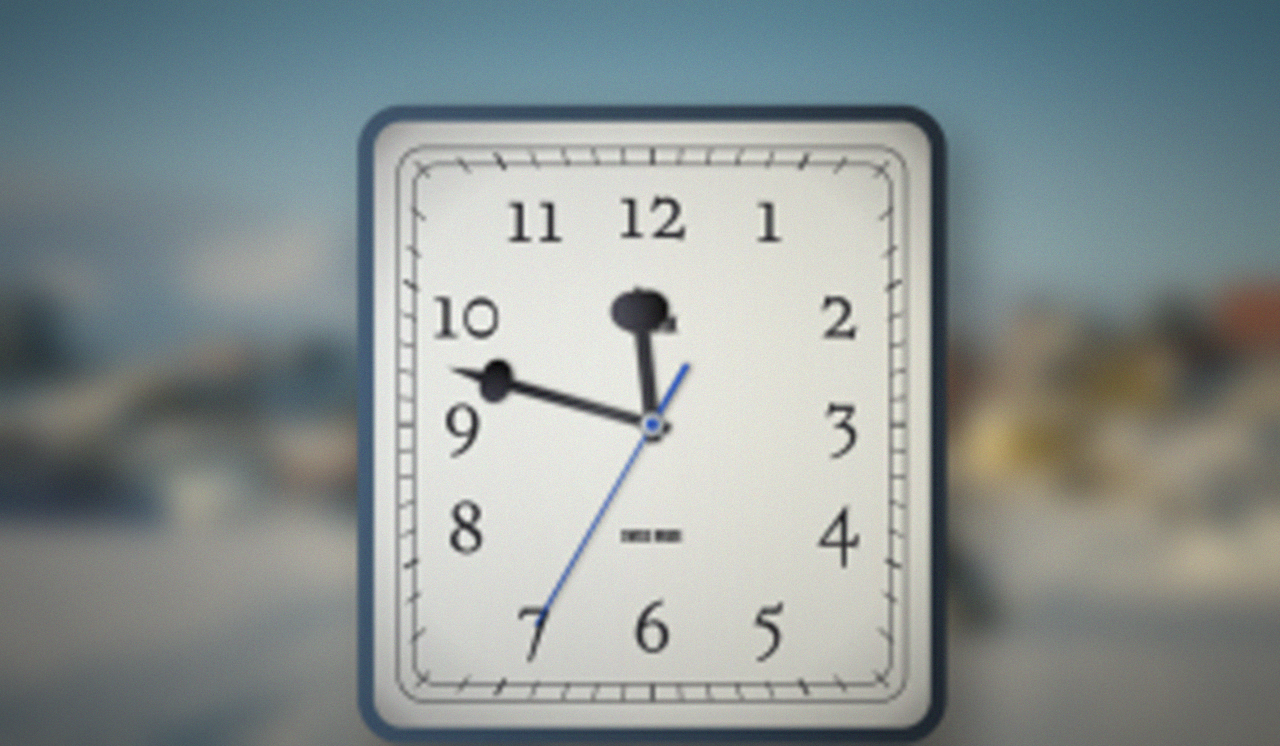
11:47:35
